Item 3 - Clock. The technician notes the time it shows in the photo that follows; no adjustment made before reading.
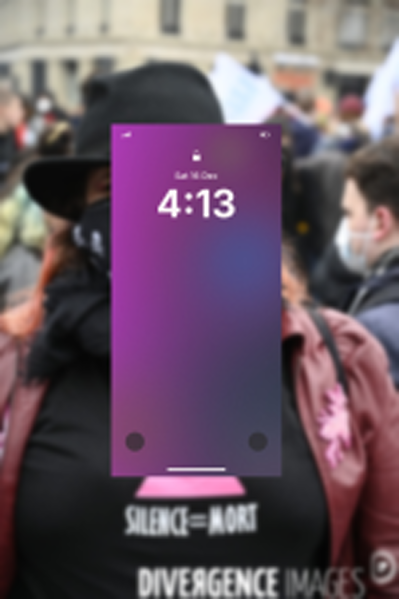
4:13
